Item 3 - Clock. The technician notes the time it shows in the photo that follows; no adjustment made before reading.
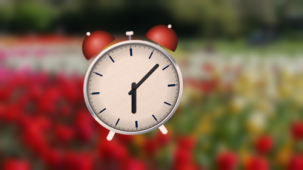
6:08
